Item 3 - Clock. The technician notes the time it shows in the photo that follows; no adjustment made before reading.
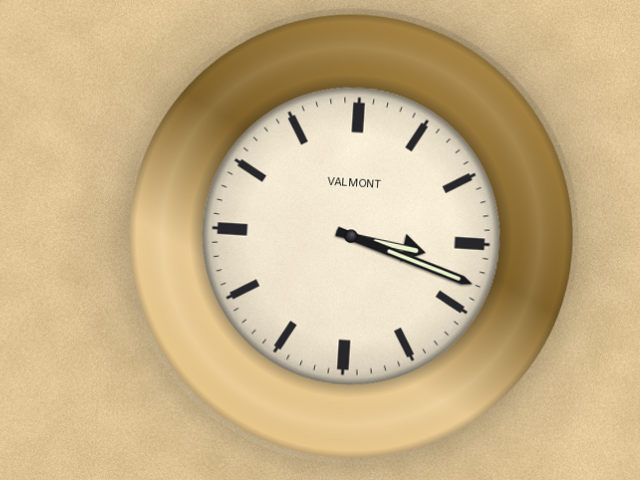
3:18
